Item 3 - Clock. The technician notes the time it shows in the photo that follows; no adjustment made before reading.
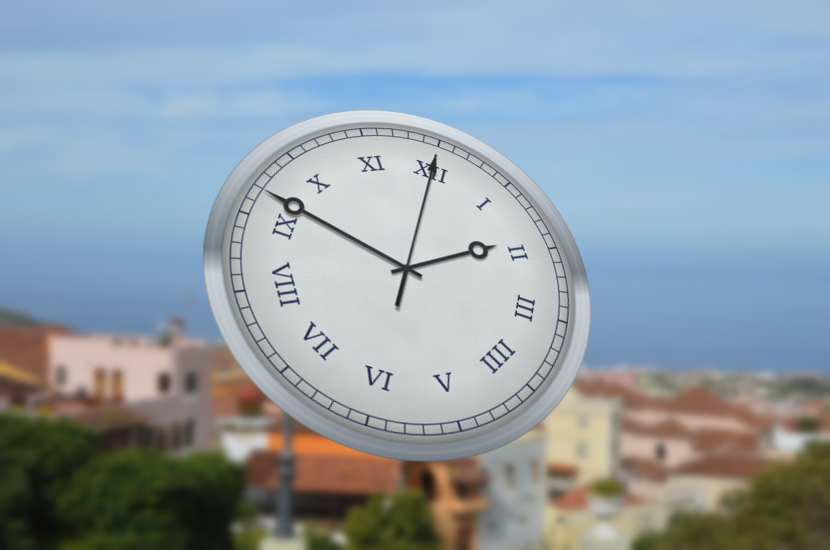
1:47:00
